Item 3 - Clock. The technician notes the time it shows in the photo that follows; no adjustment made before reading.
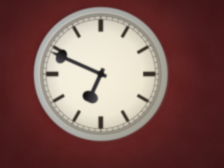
6:49
